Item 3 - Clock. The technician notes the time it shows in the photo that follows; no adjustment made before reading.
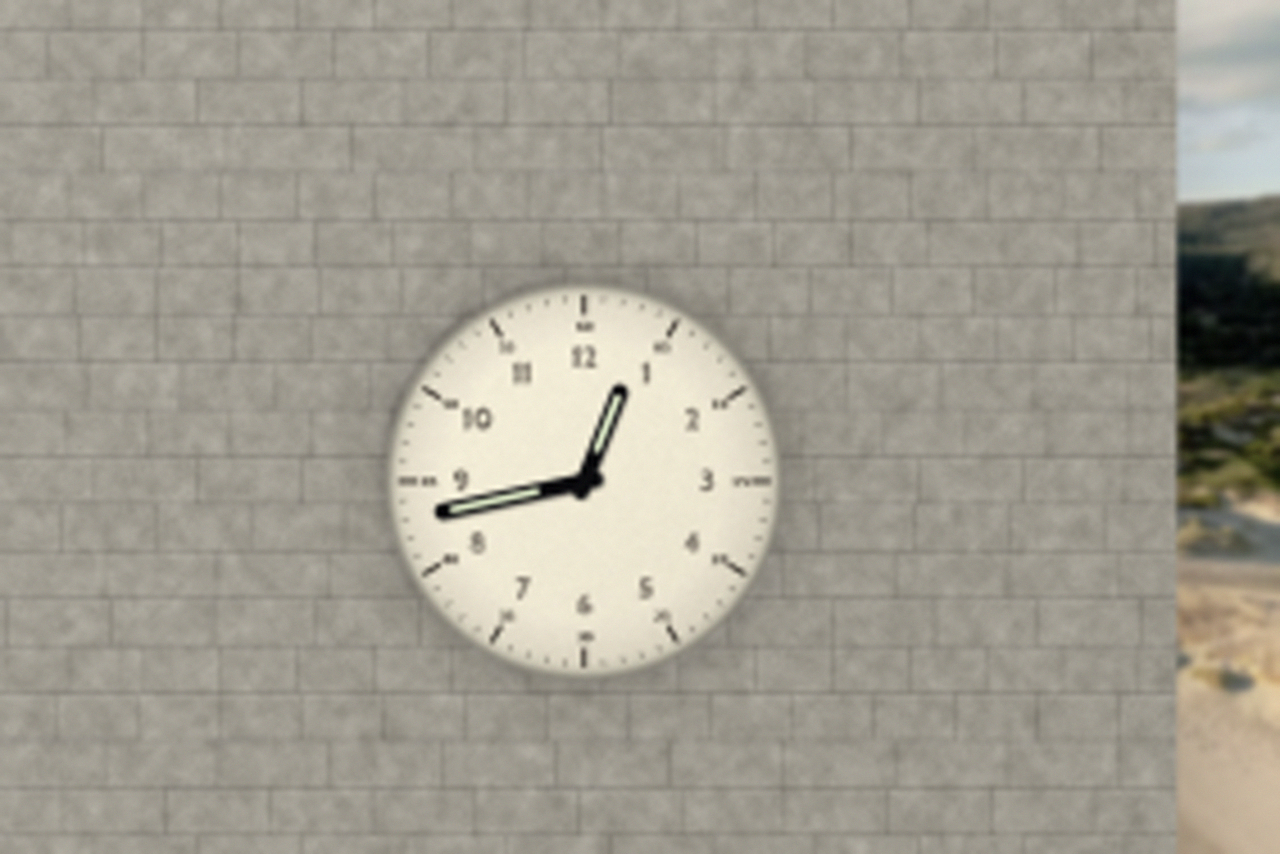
12:43
